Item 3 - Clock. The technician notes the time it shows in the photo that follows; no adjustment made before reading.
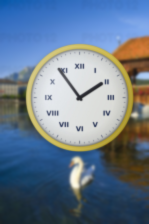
1:54
